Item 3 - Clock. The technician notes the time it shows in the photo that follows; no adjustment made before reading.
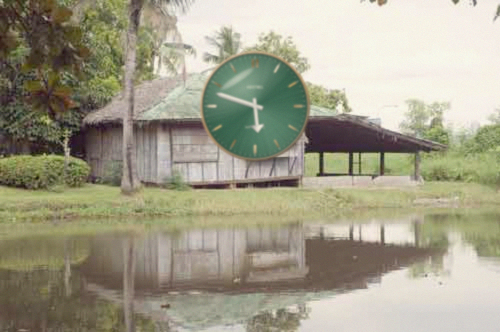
5:48
